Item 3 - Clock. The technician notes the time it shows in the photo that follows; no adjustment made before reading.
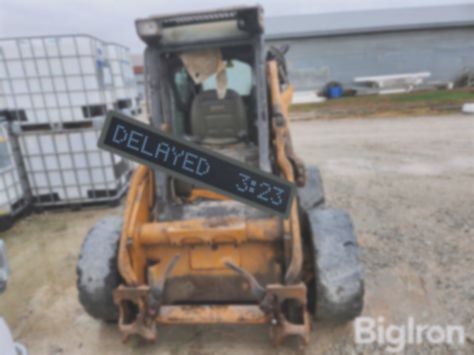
3:23
